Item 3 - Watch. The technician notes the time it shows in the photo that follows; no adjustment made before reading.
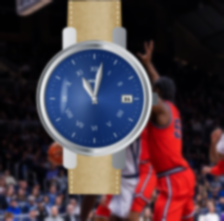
11:02
